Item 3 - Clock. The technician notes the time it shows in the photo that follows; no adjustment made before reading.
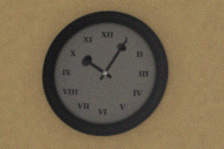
10:05
